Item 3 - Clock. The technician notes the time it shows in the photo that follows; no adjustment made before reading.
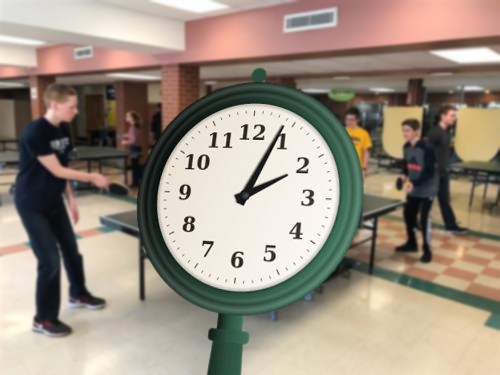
2:04
